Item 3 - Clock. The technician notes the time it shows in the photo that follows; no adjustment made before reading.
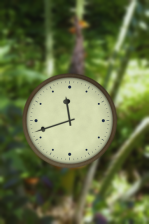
11:42
